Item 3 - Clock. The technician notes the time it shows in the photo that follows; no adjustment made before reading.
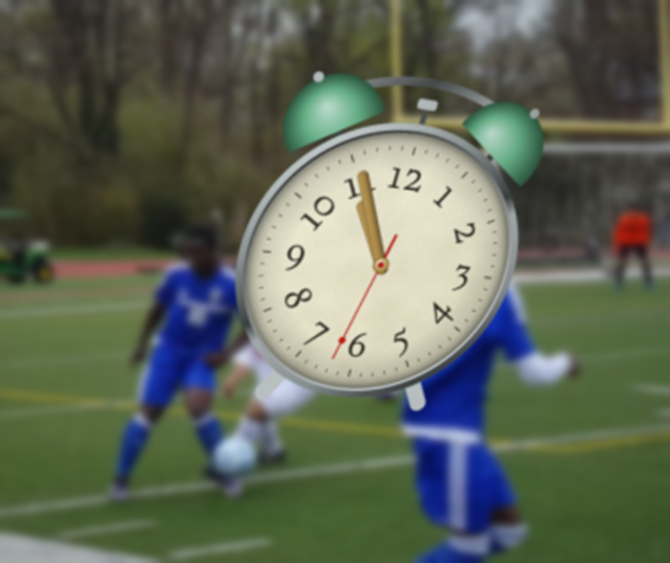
10:55:32
